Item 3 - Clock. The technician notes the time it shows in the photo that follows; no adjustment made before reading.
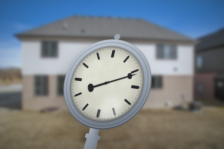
8:11
